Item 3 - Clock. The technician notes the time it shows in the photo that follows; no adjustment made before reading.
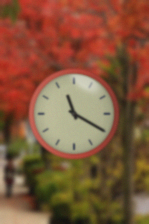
11:20
